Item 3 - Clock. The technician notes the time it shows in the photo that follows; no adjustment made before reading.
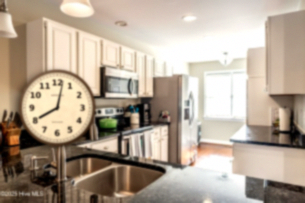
8:02
